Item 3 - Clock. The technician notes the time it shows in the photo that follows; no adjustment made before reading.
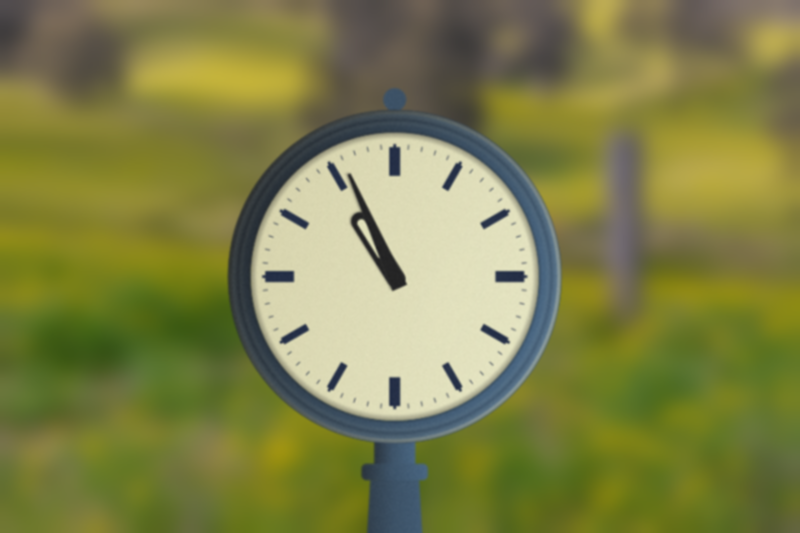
10:56
